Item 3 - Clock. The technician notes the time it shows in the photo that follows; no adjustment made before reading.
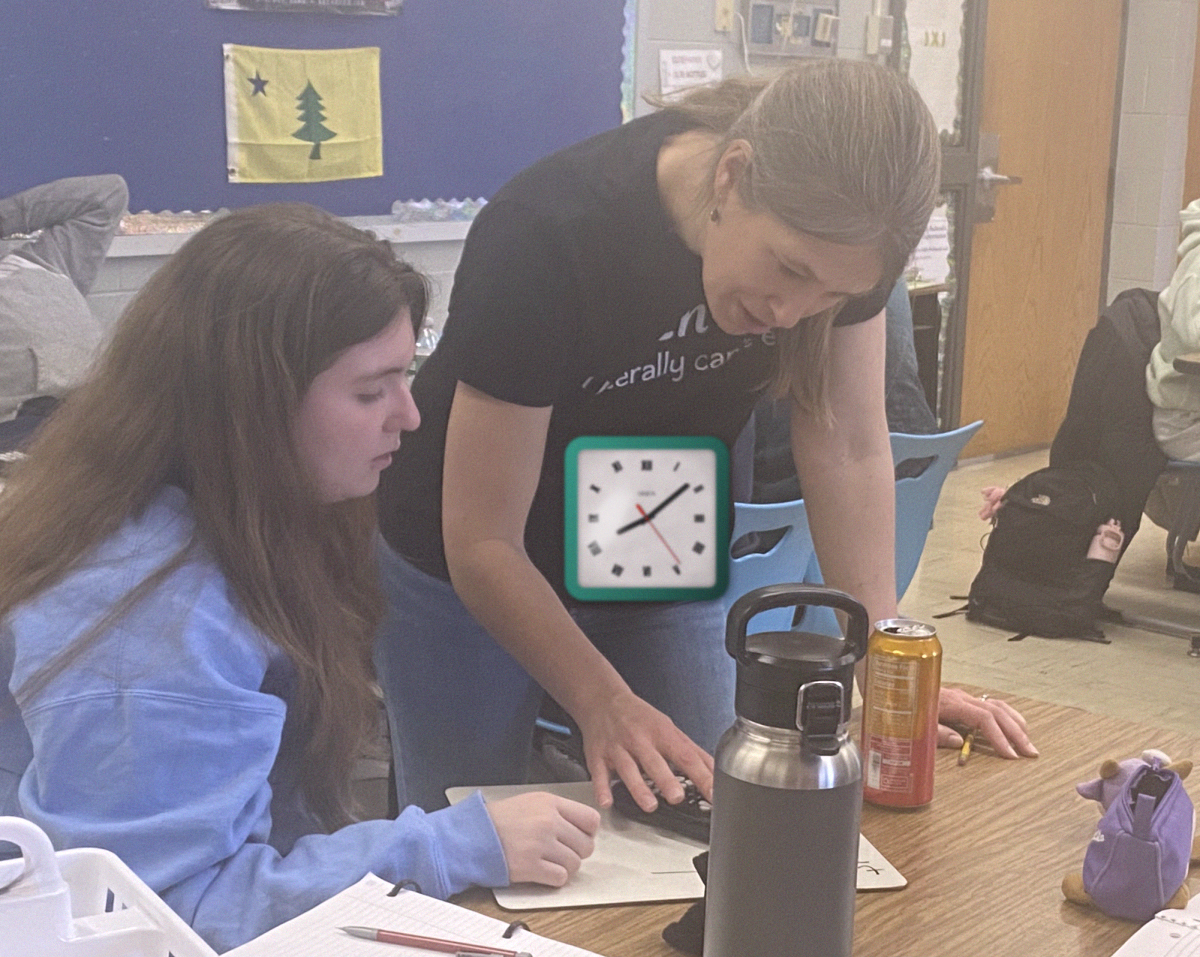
8:08:24
